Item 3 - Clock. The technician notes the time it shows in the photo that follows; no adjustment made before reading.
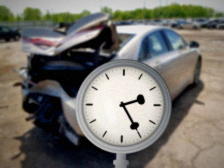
2:25
